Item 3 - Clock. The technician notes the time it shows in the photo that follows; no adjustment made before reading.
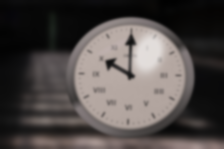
10:00
